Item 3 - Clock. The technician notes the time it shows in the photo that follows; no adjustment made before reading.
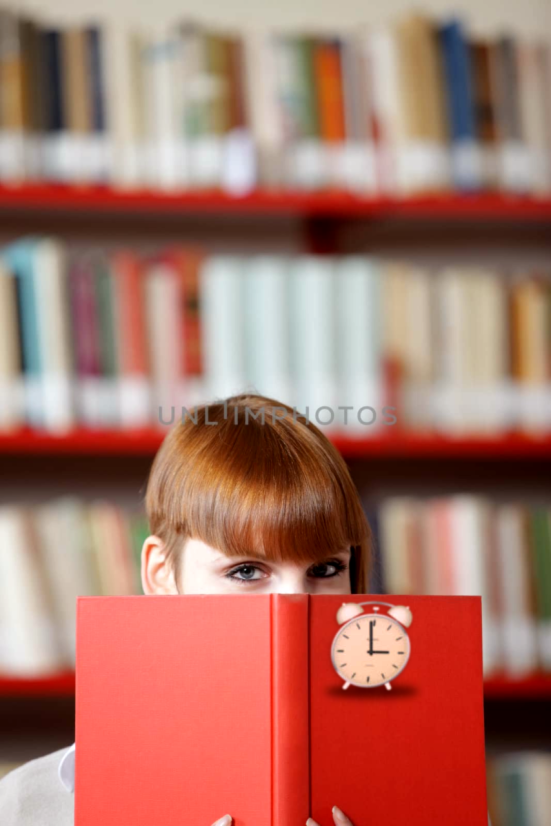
2:59
